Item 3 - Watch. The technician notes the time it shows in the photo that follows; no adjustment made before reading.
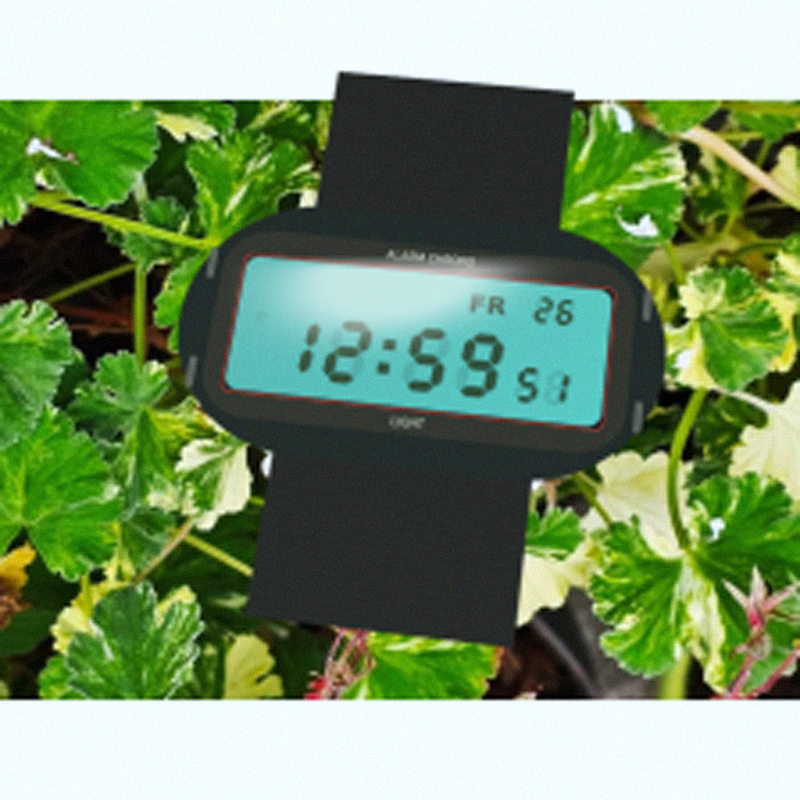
12:59:51
